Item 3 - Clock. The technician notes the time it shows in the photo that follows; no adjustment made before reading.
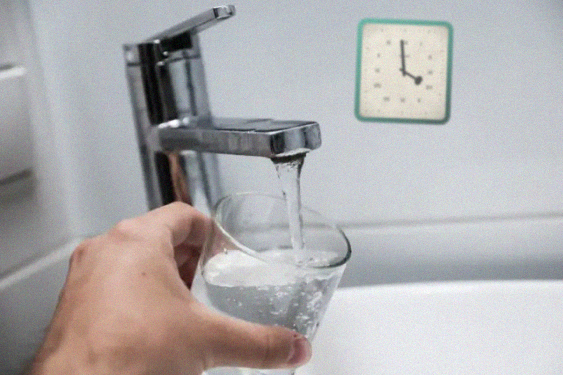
3:59
